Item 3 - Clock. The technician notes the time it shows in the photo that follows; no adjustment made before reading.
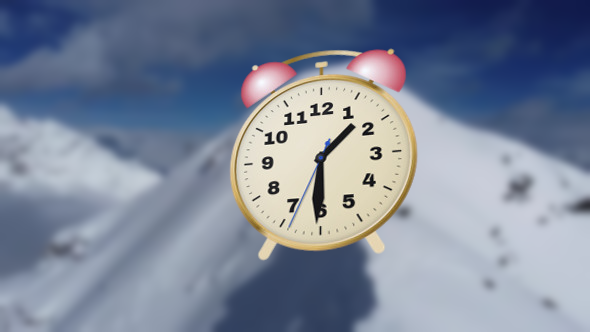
1:30:34
